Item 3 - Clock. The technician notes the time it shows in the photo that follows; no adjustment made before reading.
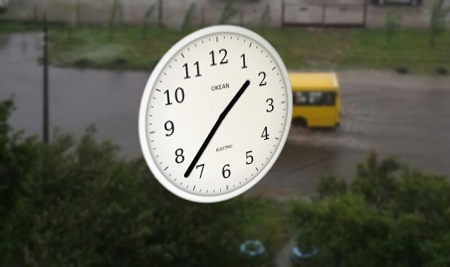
1:37
